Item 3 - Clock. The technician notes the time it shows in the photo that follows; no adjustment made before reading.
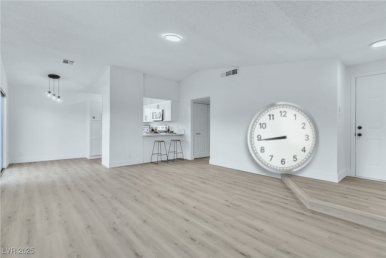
8:44
